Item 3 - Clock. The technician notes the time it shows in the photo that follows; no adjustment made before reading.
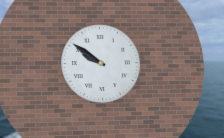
9:51
